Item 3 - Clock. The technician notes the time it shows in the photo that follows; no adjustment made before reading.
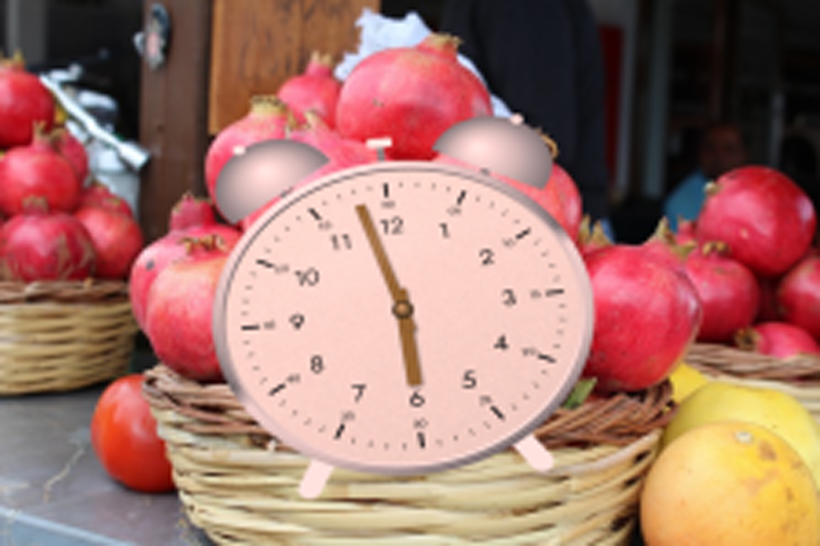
5:58
